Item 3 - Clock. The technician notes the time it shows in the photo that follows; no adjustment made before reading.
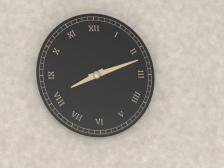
8:12
